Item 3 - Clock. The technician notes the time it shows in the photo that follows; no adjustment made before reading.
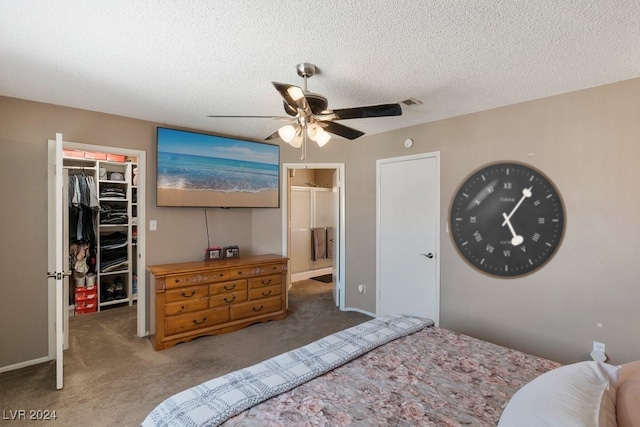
5:06
